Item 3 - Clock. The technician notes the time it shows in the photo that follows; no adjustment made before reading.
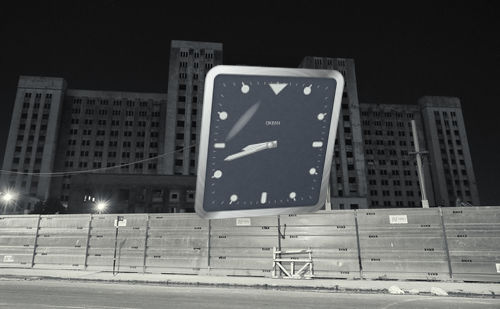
8:42
